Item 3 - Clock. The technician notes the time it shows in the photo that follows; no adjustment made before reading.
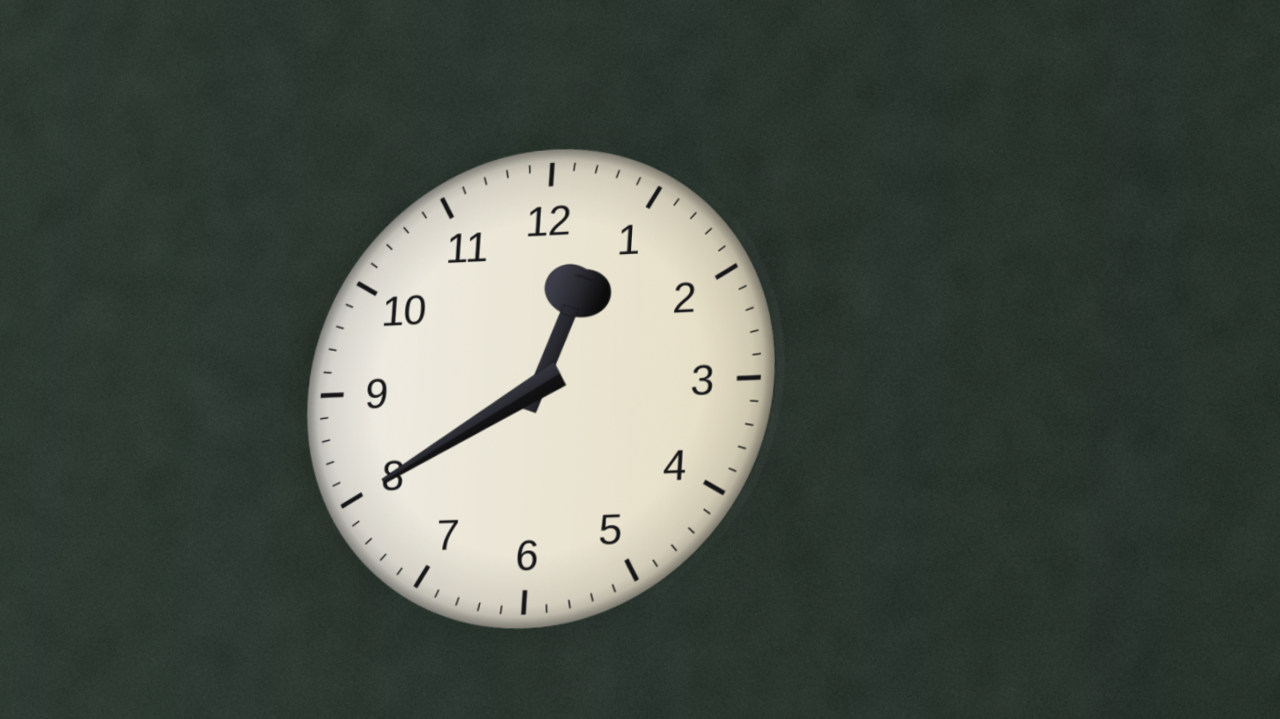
12:40
